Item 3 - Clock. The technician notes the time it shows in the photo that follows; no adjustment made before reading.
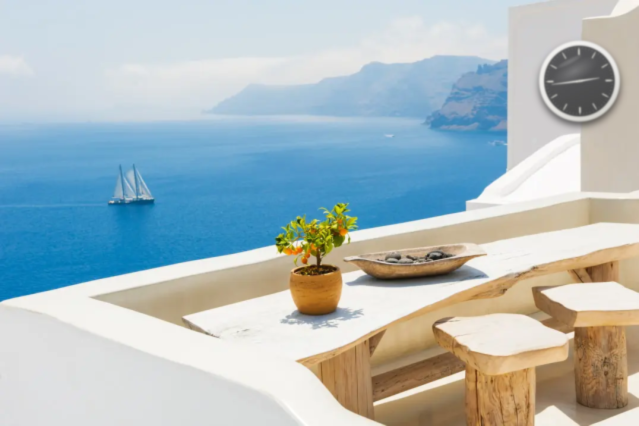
2:44
